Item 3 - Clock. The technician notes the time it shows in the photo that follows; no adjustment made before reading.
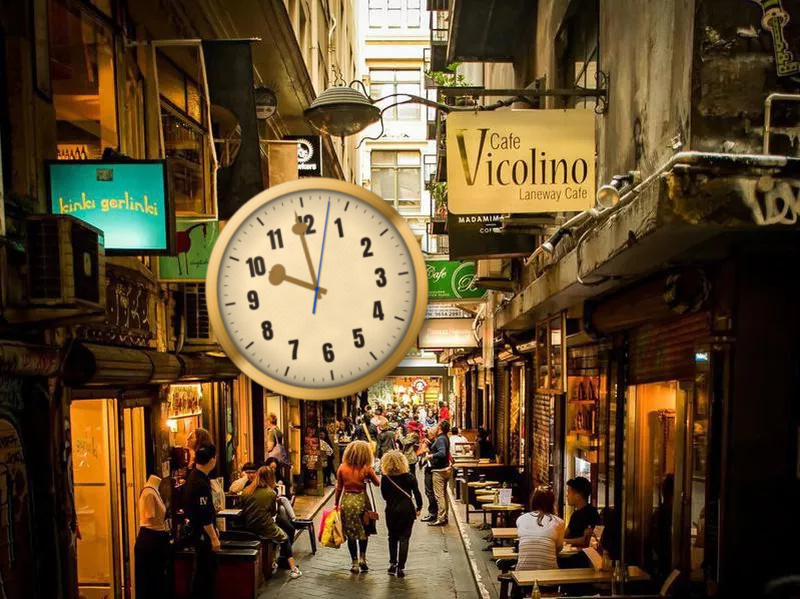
9:59:03
